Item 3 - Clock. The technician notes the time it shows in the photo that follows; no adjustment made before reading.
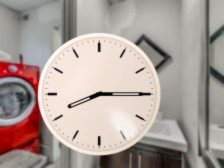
8:15
